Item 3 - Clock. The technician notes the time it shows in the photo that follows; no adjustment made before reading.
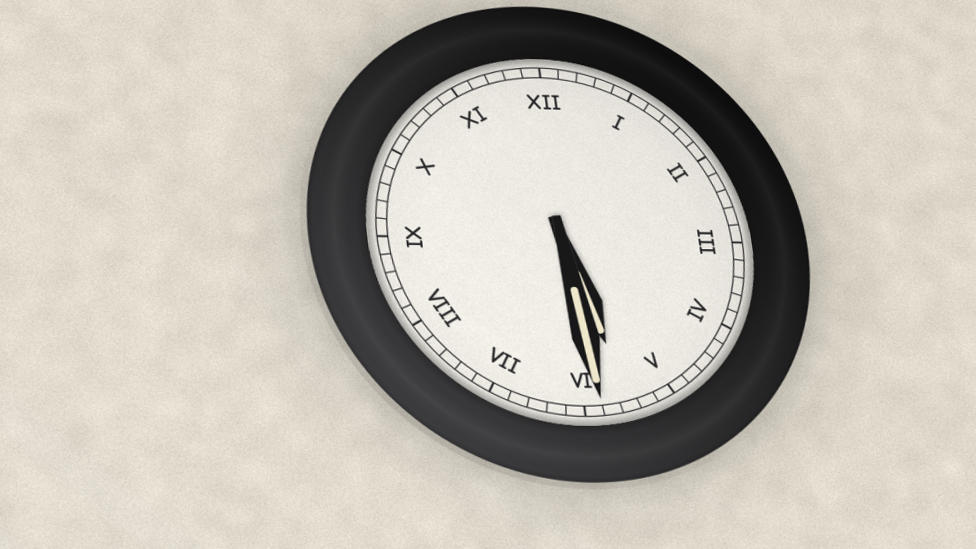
5:29
